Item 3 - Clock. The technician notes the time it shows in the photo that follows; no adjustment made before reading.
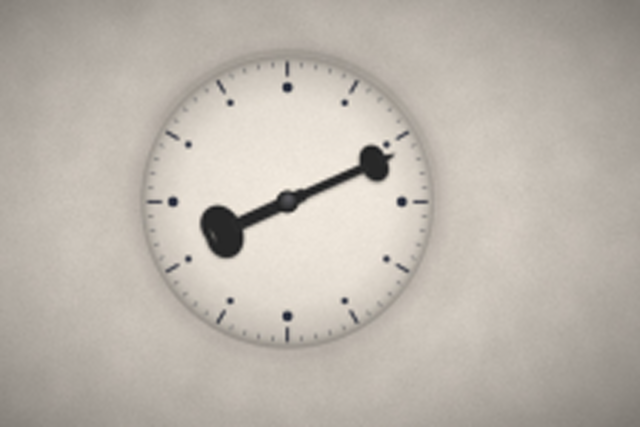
8:11
